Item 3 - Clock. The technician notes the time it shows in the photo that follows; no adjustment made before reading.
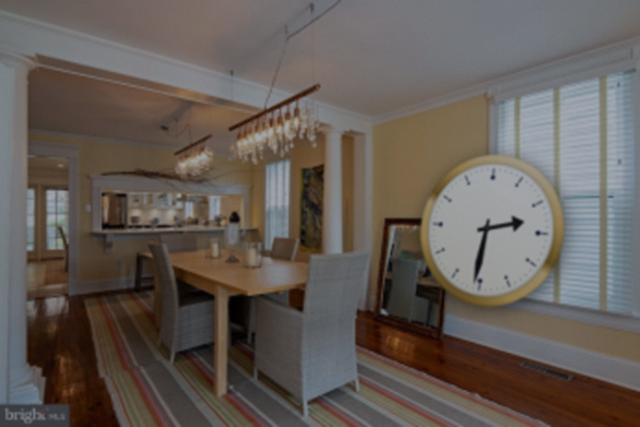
2:31
